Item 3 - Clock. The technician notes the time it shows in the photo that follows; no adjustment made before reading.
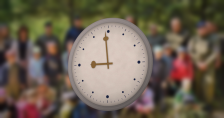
8:59
